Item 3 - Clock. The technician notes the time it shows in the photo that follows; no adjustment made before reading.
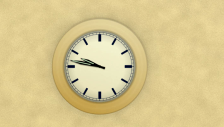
9:47
